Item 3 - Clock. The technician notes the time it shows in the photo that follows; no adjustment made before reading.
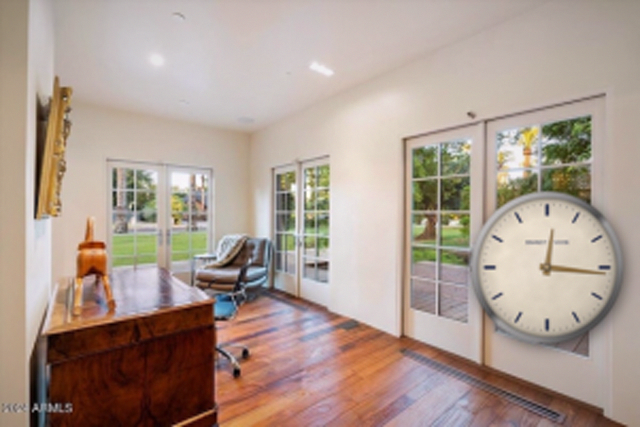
12:16
